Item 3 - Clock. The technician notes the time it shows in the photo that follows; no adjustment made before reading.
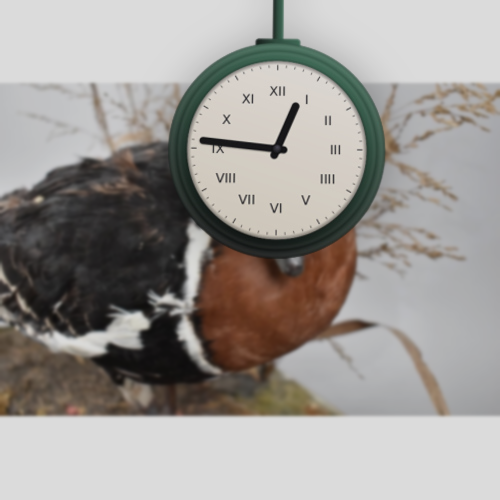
12:46
